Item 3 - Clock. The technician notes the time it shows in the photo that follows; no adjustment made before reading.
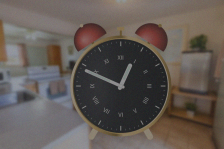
12:49
